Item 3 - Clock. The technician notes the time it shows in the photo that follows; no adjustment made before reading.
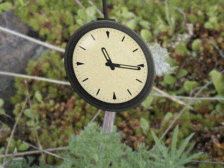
11:16
